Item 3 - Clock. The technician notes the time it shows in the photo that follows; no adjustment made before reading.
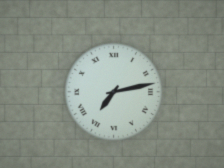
7:13
